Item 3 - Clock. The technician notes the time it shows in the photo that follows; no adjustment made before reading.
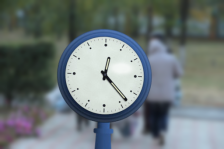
12:23
